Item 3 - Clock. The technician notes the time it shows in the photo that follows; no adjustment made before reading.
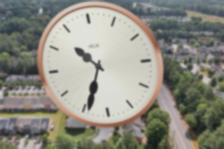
10:34
